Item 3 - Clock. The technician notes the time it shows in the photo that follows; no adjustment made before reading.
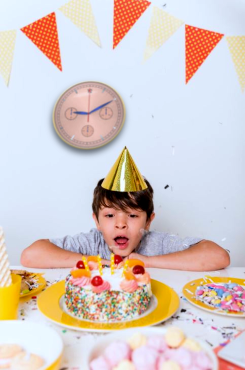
9:10
